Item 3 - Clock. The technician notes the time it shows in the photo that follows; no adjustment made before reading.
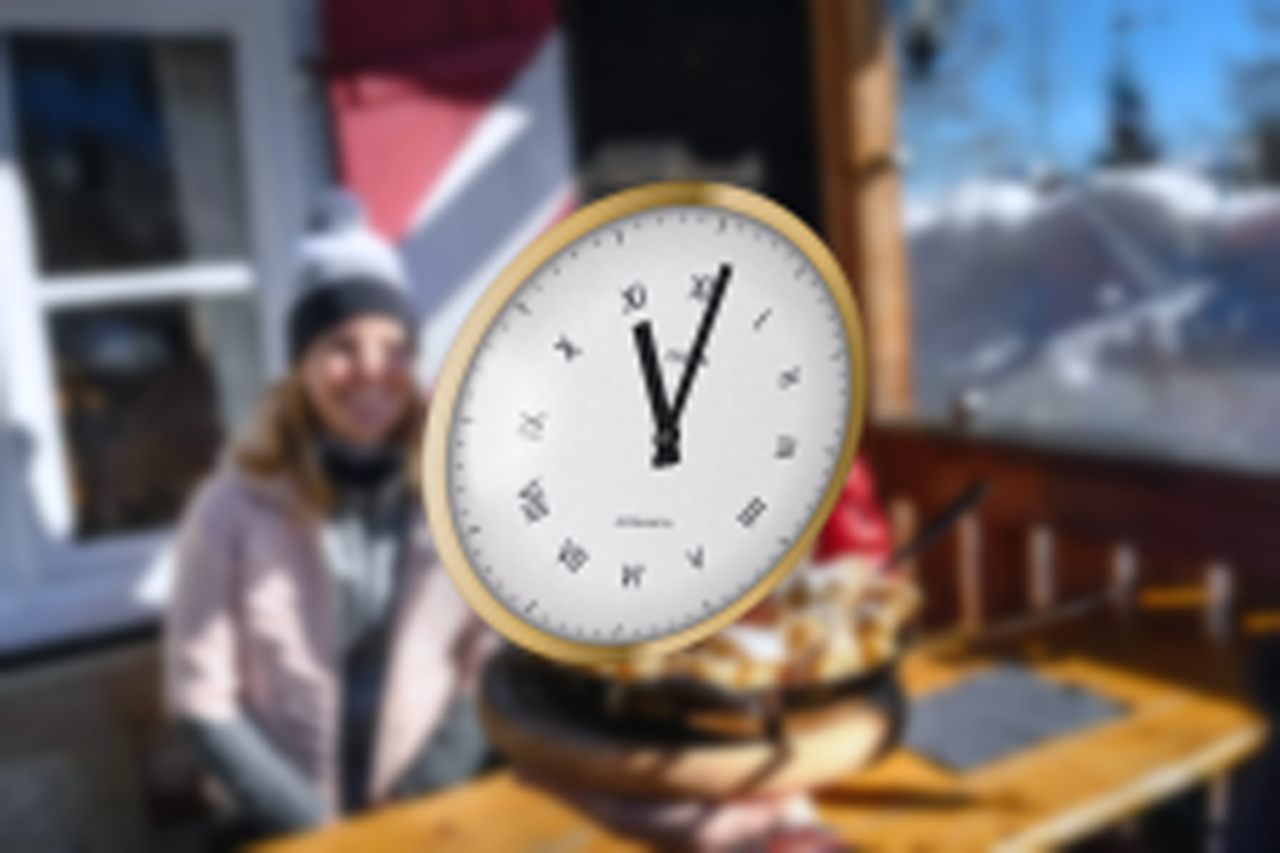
11:01
